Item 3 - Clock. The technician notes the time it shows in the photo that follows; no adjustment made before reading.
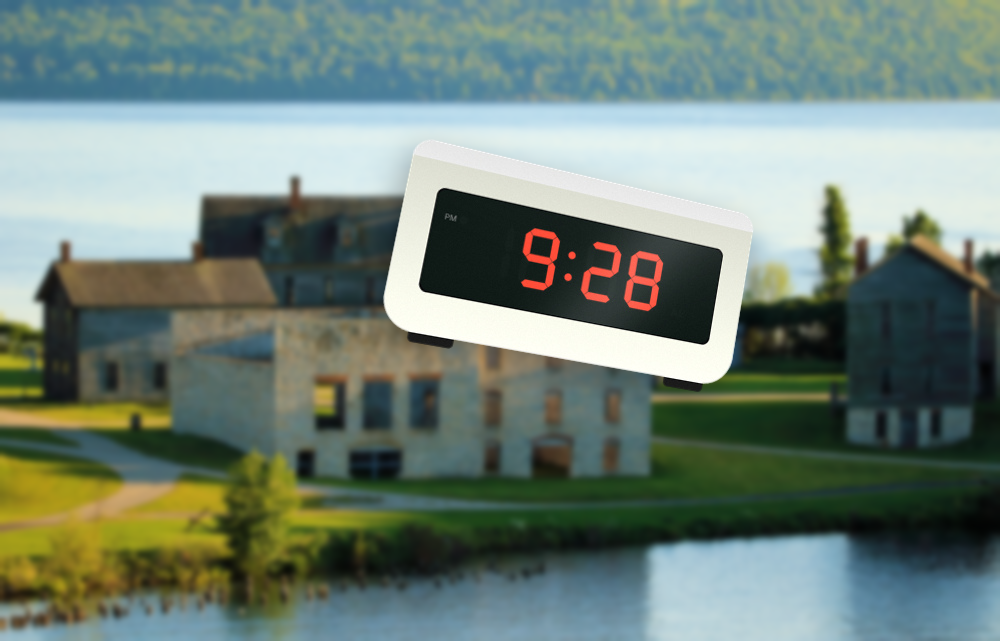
9:28
